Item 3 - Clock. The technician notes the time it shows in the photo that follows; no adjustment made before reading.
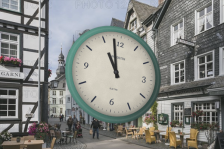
10:58
